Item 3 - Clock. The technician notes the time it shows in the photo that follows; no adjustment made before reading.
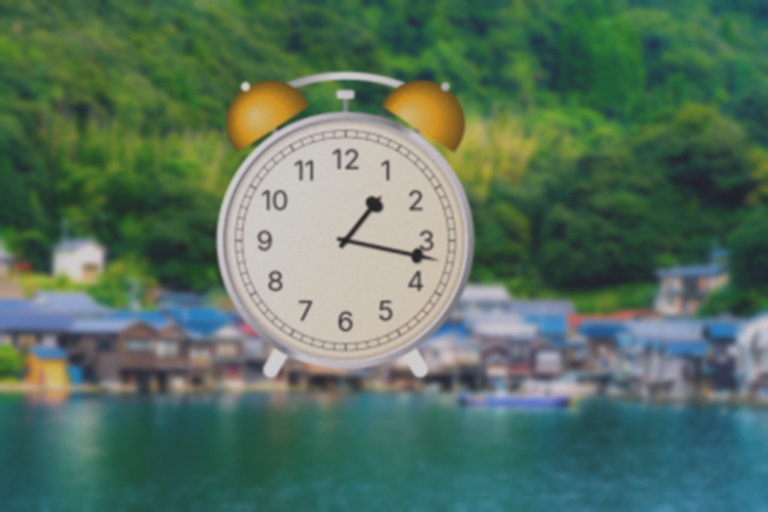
1:17
